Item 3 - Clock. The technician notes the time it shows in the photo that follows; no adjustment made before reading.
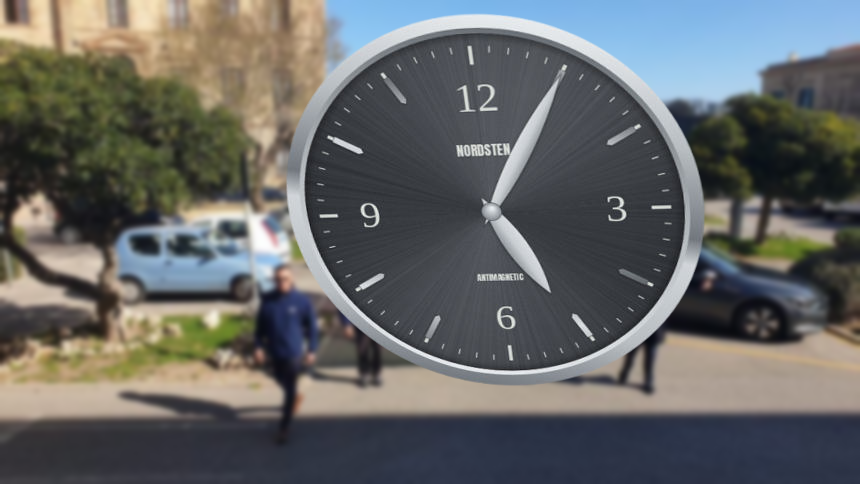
5:05
